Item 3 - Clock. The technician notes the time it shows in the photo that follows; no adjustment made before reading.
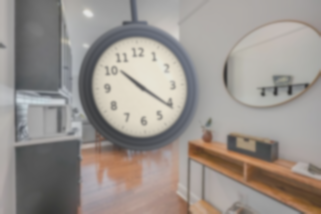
10:21
